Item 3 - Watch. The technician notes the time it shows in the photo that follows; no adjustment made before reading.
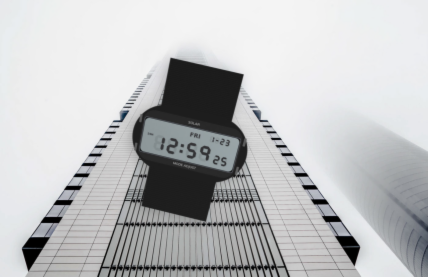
12:59:25
